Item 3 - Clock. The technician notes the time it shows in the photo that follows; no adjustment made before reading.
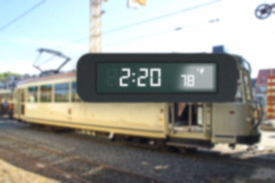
2:20
